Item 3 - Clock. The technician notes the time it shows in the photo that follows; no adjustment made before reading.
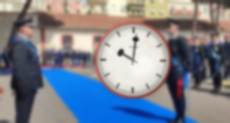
10:01
